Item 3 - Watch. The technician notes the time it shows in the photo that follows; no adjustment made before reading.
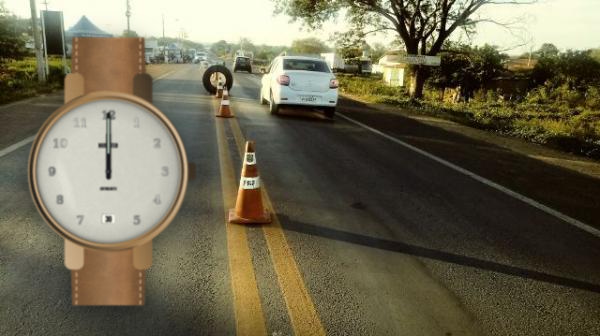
12:00
